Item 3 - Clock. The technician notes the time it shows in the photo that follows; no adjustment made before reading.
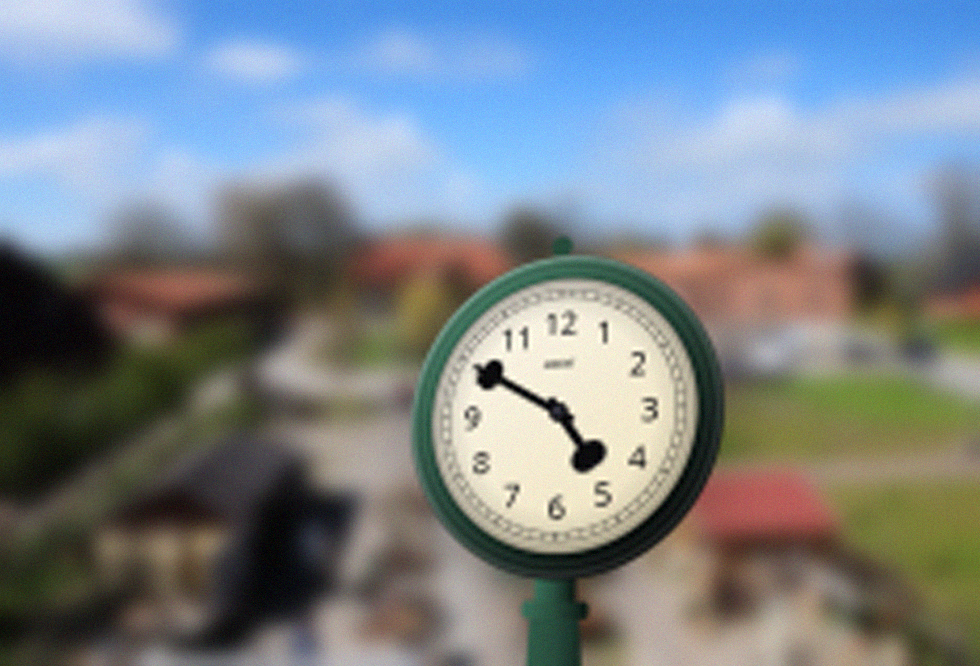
4:50
